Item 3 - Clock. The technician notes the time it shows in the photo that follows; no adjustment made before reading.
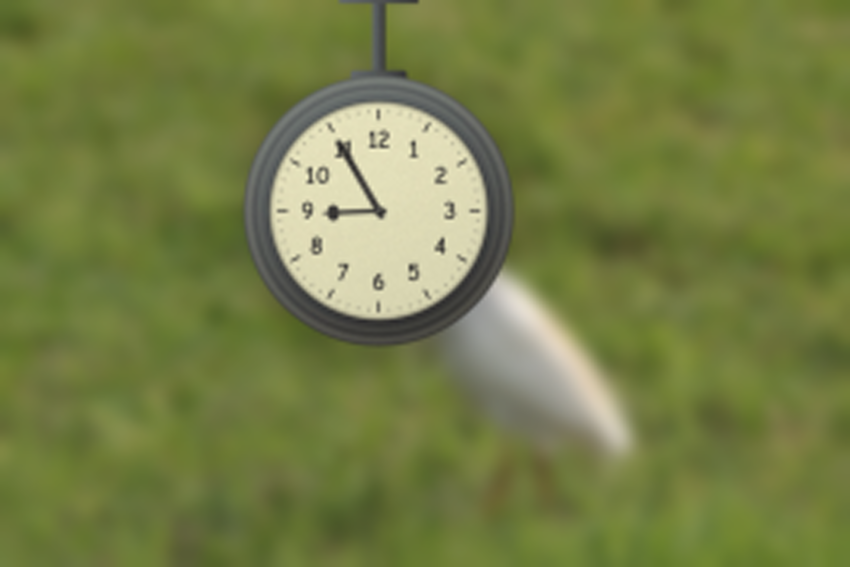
8:55
